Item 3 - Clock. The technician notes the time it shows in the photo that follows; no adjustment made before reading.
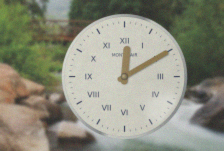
12:10
